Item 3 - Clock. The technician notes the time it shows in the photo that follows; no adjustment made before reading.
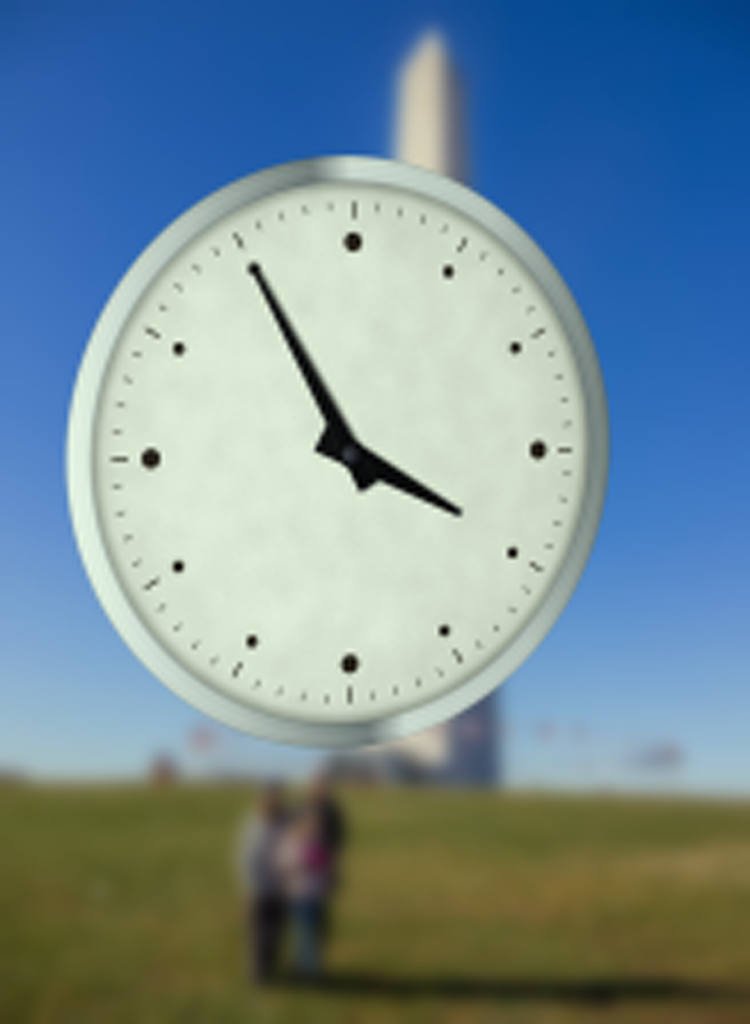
3:55
